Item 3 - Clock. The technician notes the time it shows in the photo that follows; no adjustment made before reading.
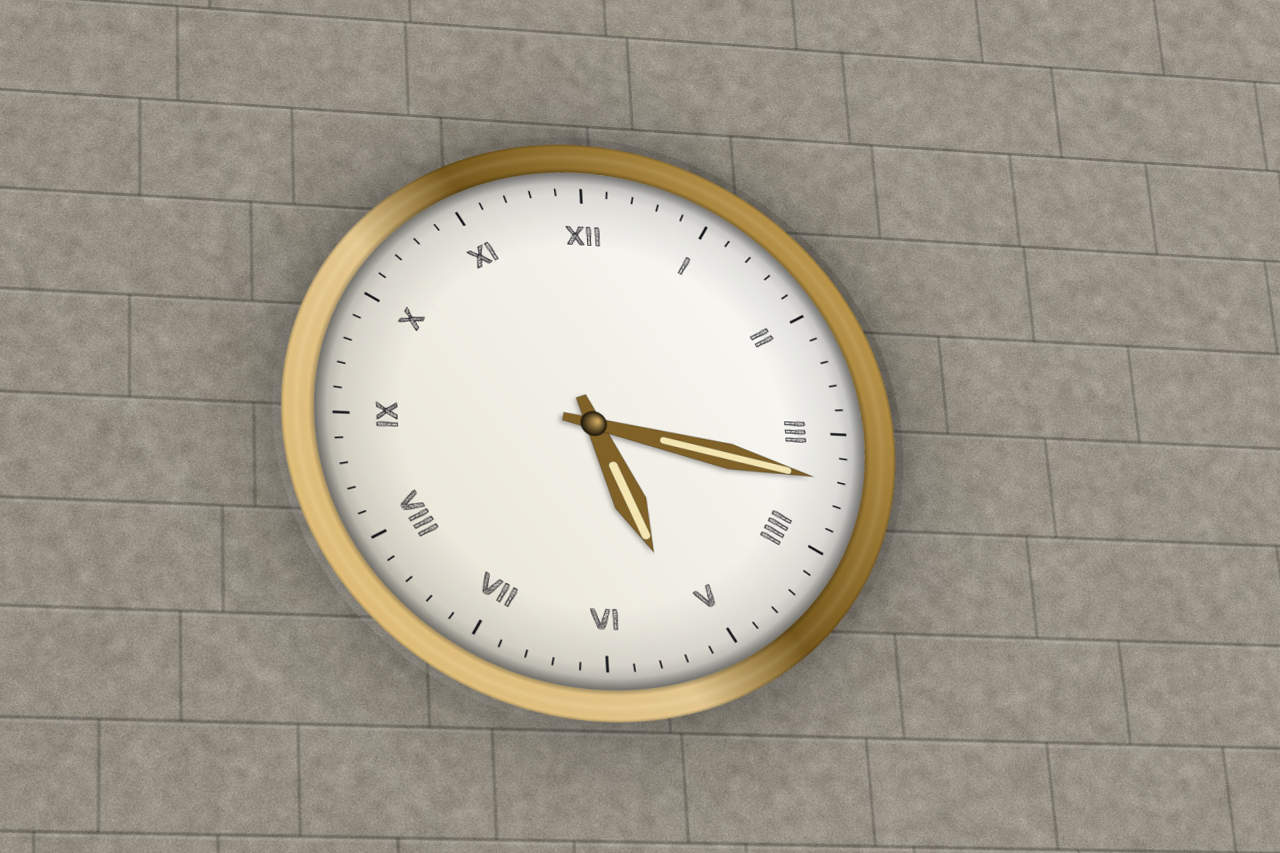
5:17
